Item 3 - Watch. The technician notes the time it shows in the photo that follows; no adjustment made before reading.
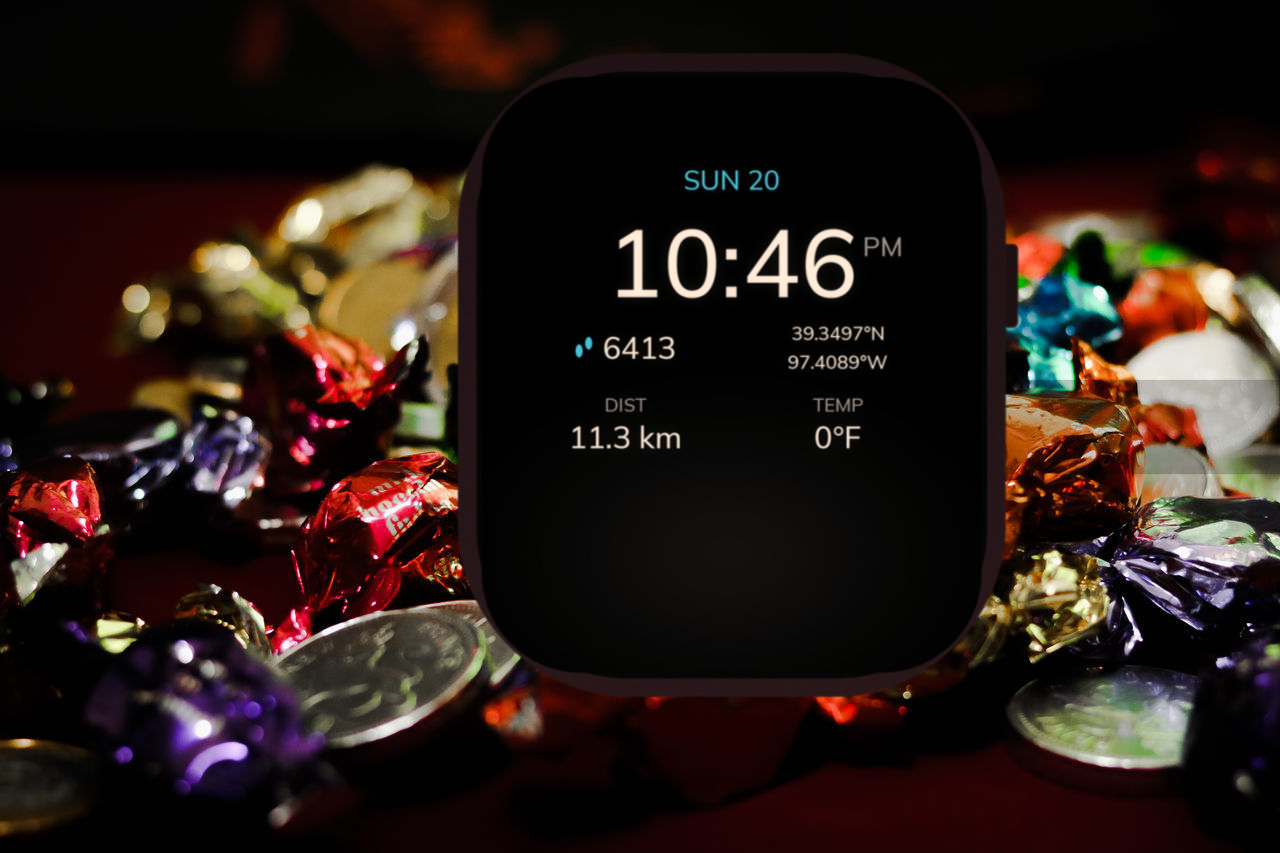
10:46
